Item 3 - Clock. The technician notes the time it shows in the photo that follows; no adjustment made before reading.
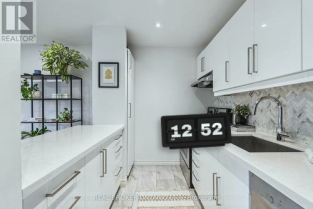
12:52
